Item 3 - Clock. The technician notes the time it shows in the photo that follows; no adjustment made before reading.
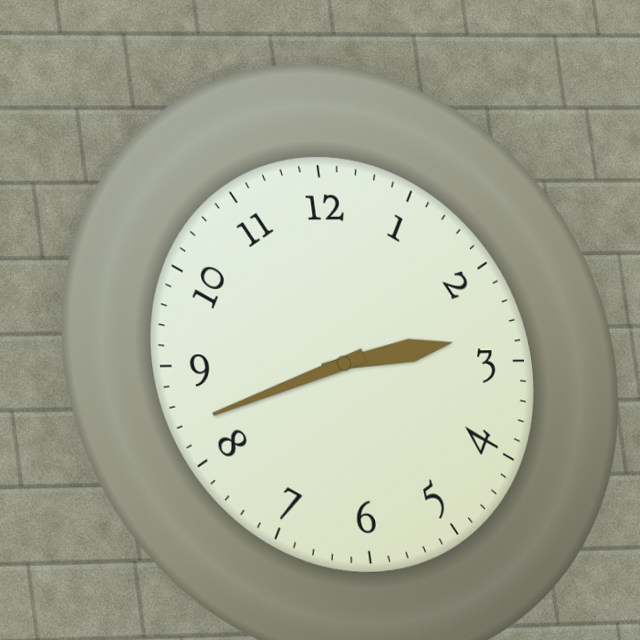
2:42
